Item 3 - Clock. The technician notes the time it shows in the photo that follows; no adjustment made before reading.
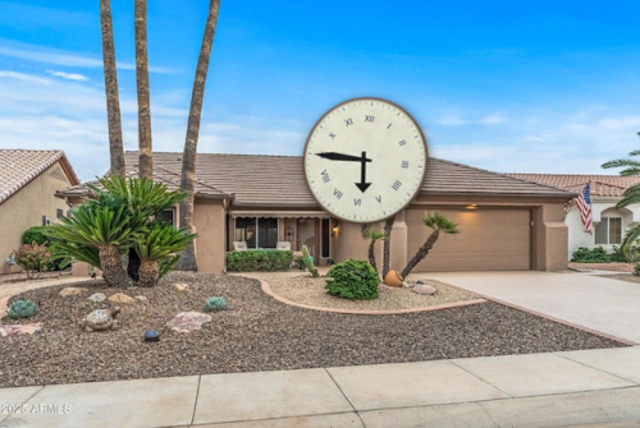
5:45
